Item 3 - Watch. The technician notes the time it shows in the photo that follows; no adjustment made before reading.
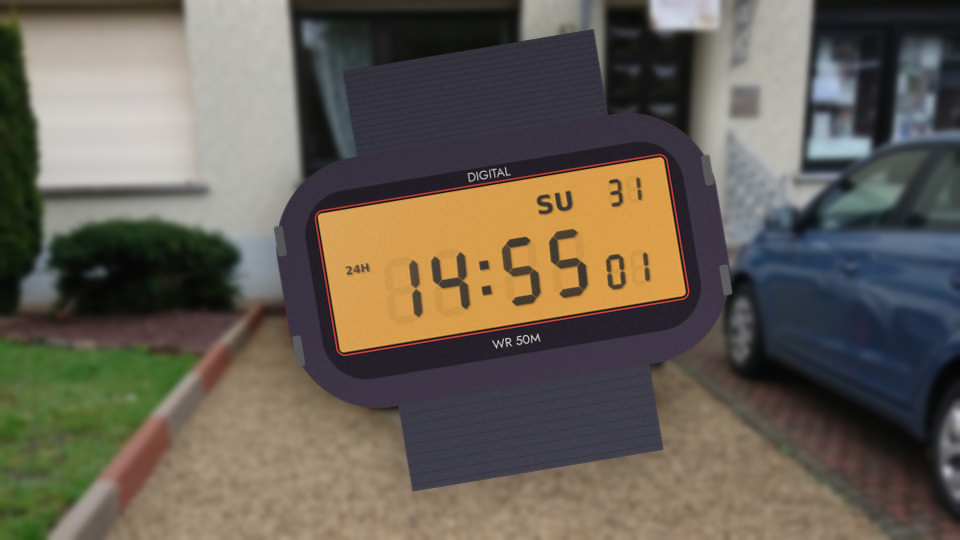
14:55:01
